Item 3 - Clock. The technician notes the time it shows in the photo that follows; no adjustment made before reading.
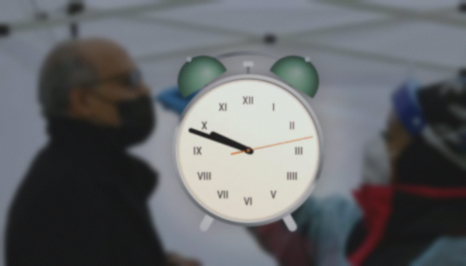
9:48:13
